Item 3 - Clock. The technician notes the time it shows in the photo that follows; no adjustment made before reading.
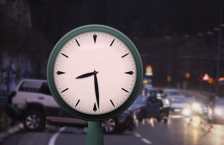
8:29
